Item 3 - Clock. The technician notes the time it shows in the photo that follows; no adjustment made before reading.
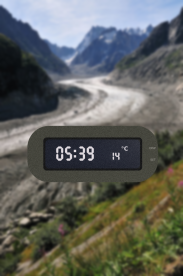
5:39
